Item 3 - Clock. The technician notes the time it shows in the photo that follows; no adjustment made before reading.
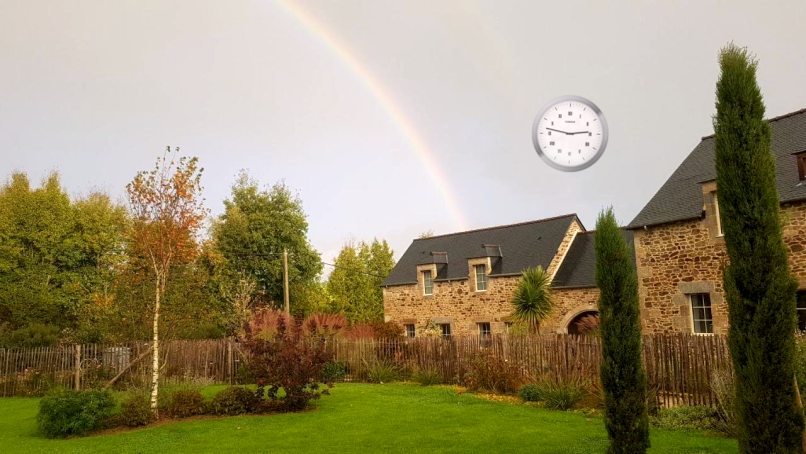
2:47
